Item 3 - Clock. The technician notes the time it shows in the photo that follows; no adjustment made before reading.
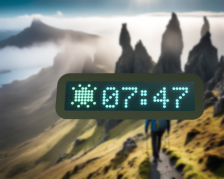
7:47
